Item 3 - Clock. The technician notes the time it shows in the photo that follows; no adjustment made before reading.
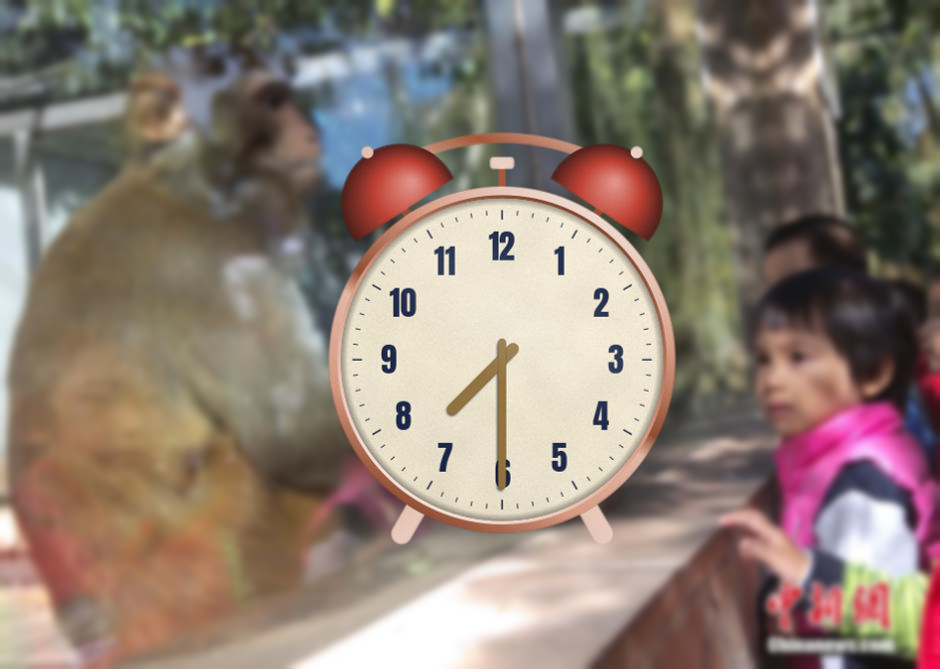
7:30
